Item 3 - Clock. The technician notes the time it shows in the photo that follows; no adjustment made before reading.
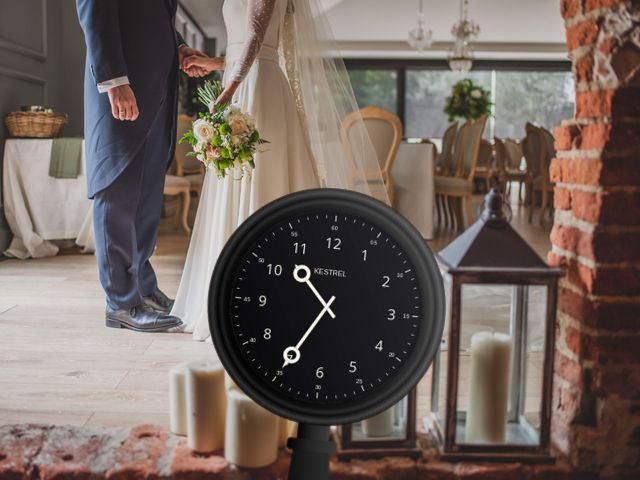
10:35
